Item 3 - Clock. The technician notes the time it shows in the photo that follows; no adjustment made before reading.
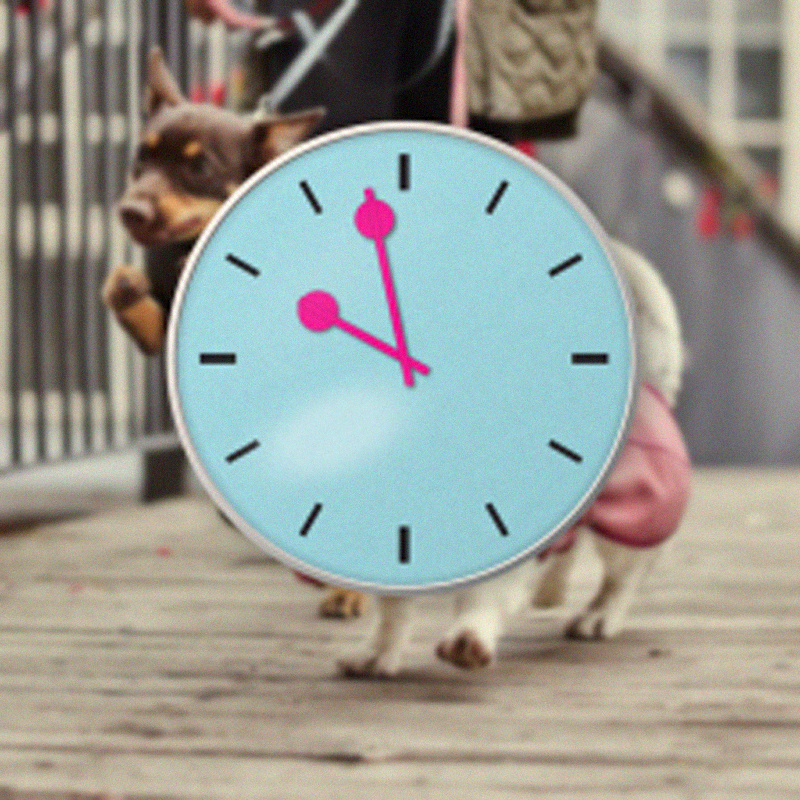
9:58
